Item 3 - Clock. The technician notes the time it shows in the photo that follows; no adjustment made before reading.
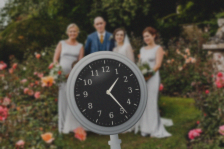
1:24
